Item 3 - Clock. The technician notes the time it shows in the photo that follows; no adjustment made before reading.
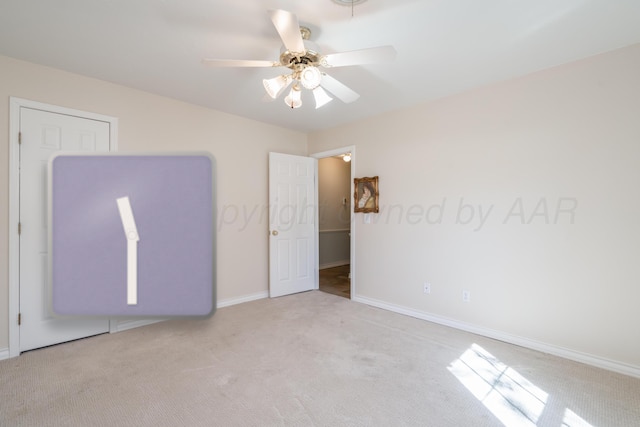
11:30
